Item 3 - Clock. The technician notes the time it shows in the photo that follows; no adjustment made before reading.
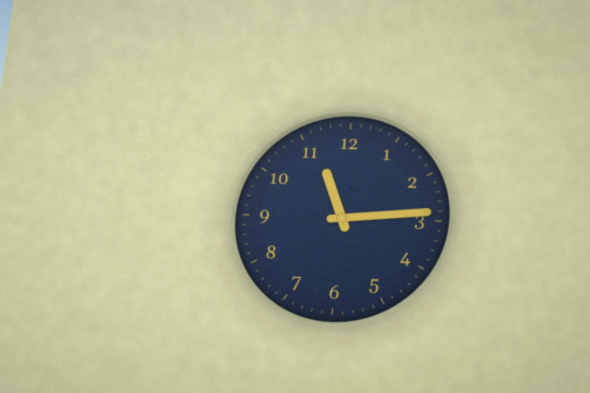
11:14
